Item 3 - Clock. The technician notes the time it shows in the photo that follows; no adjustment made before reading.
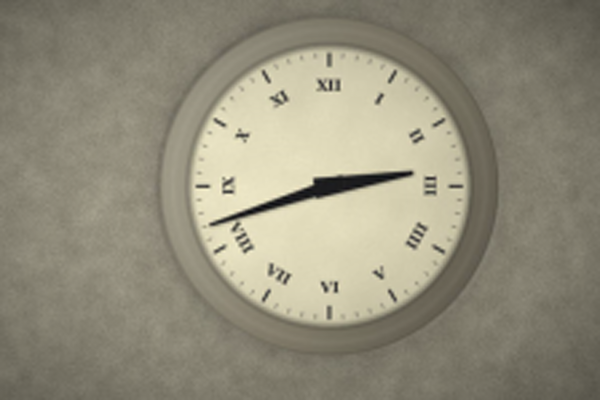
2:42
